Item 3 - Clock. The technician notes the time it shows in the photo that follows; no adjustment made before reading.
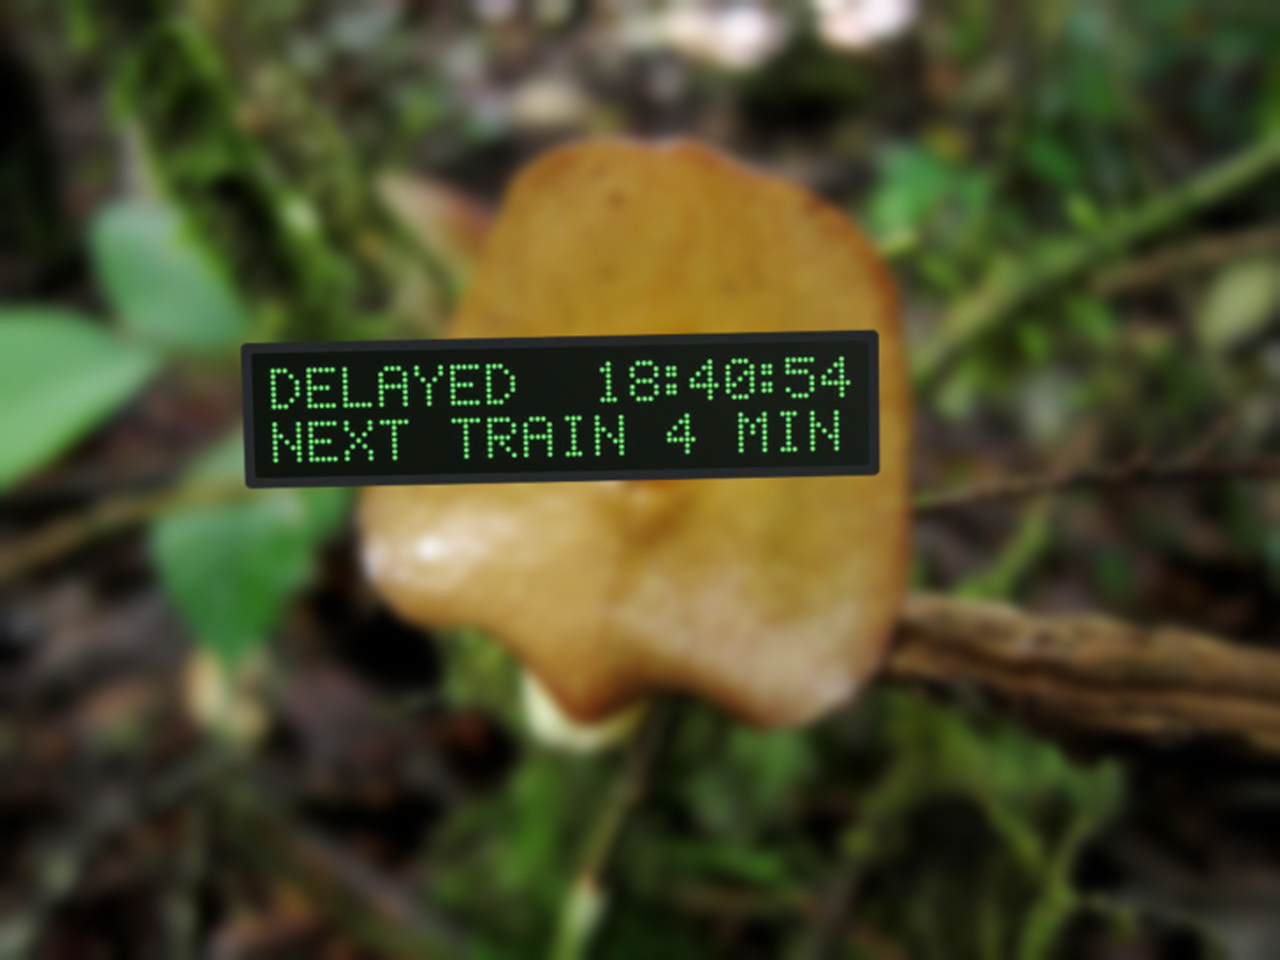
18:40:54
